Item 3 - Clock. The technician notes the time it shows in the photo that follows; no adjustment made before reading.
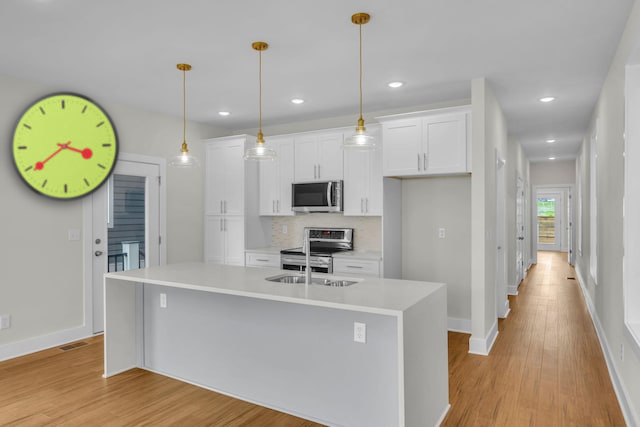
3:39
